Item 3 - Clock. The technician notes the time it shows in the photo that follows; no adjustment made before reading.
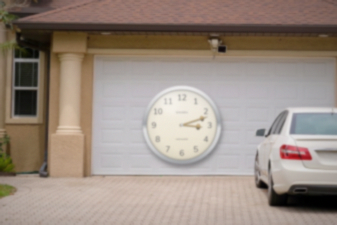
3:12
